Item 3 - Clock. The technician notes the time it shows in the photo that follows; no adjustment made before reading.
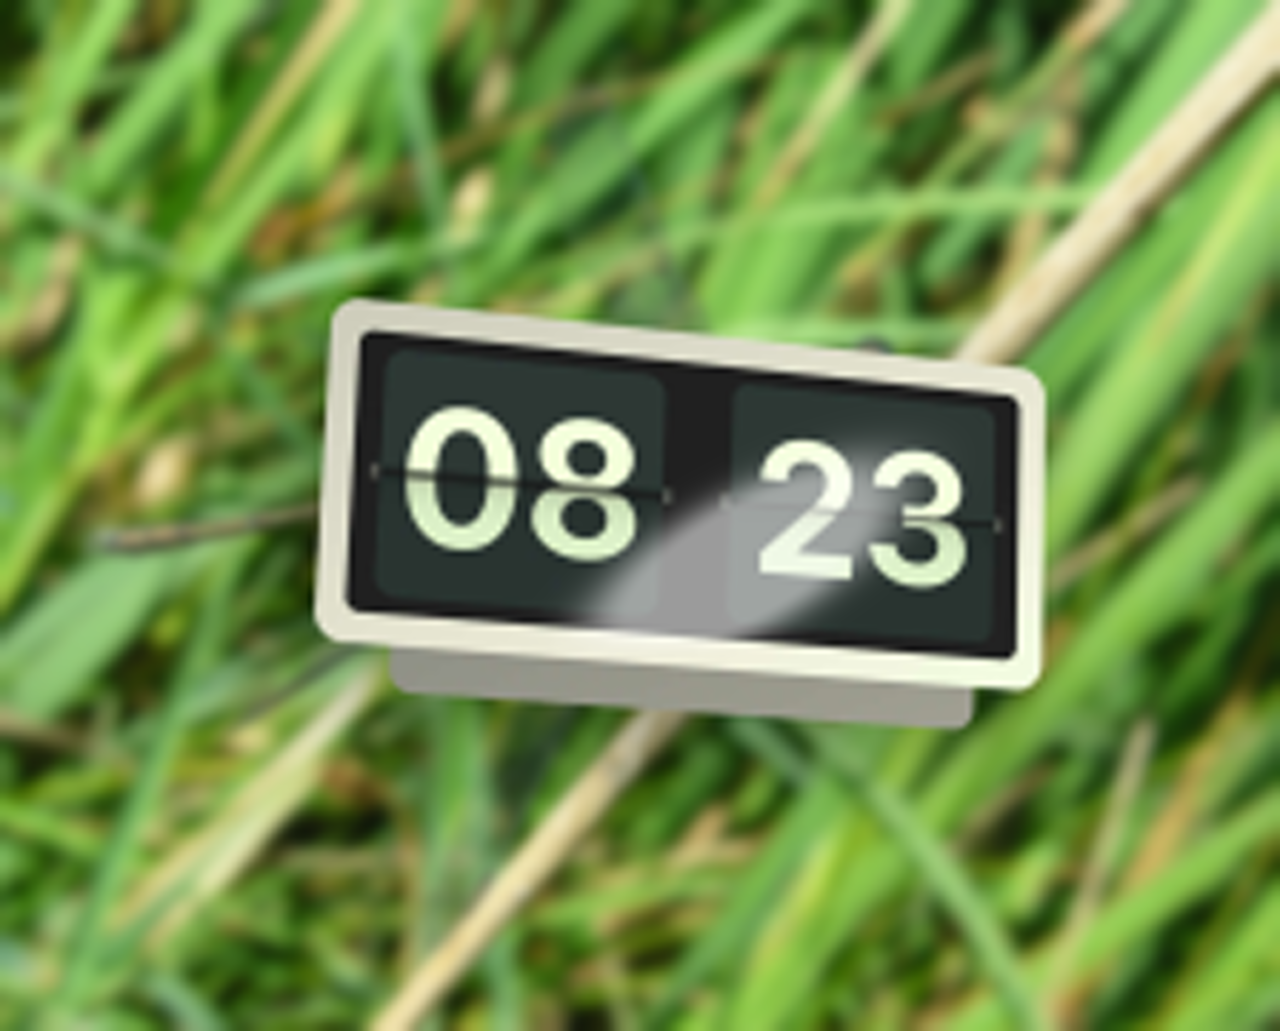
8:23
